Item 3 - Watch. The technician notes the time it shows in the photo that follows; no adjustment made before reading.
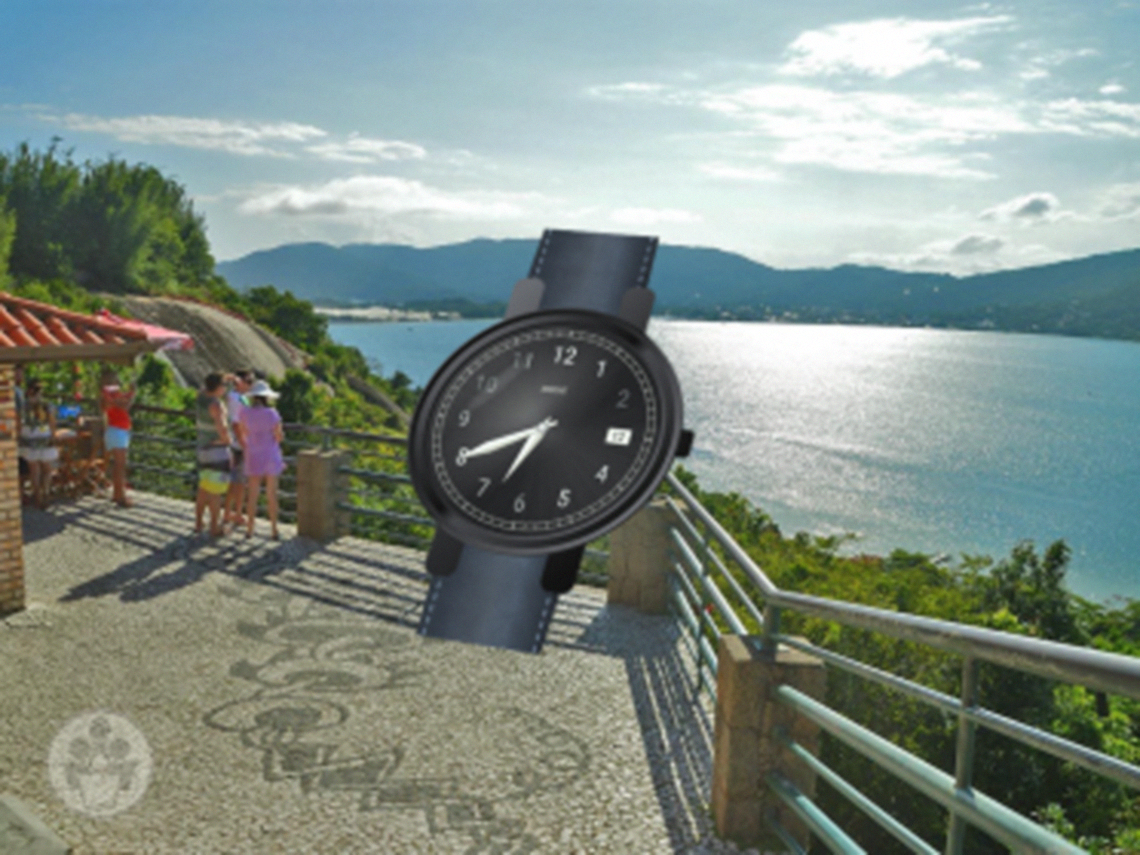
6:40
